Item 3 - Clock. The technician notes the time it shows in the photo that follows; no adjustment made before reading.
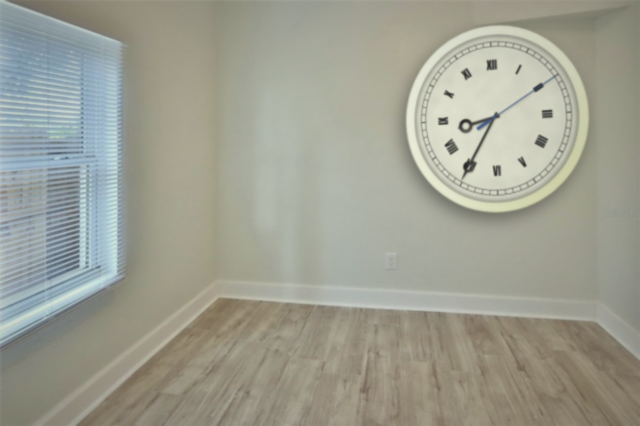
8:35:10
